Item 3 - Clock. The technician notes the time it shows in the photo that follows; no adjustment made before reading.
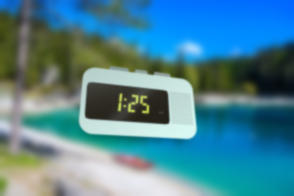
1:25
